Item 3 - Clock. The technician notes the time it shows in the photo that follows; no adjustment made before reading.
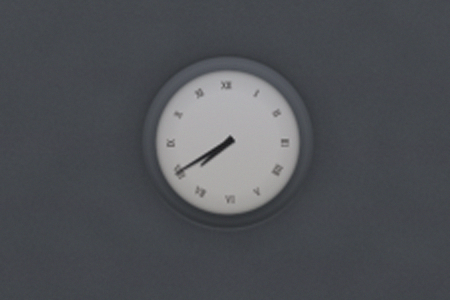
7:40
